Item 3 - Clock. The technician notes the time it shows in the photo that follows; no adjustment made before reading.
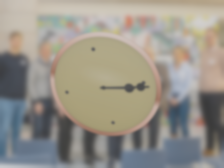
3:16
